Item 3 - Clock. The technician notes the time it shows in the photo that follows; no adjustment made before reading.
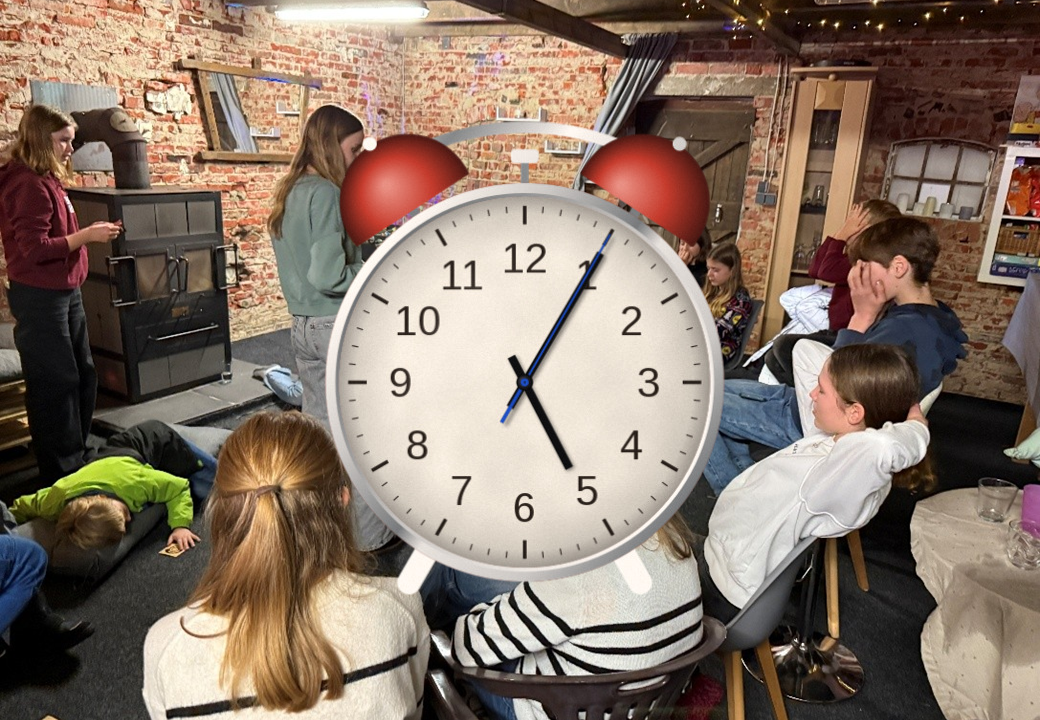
5:05:05
